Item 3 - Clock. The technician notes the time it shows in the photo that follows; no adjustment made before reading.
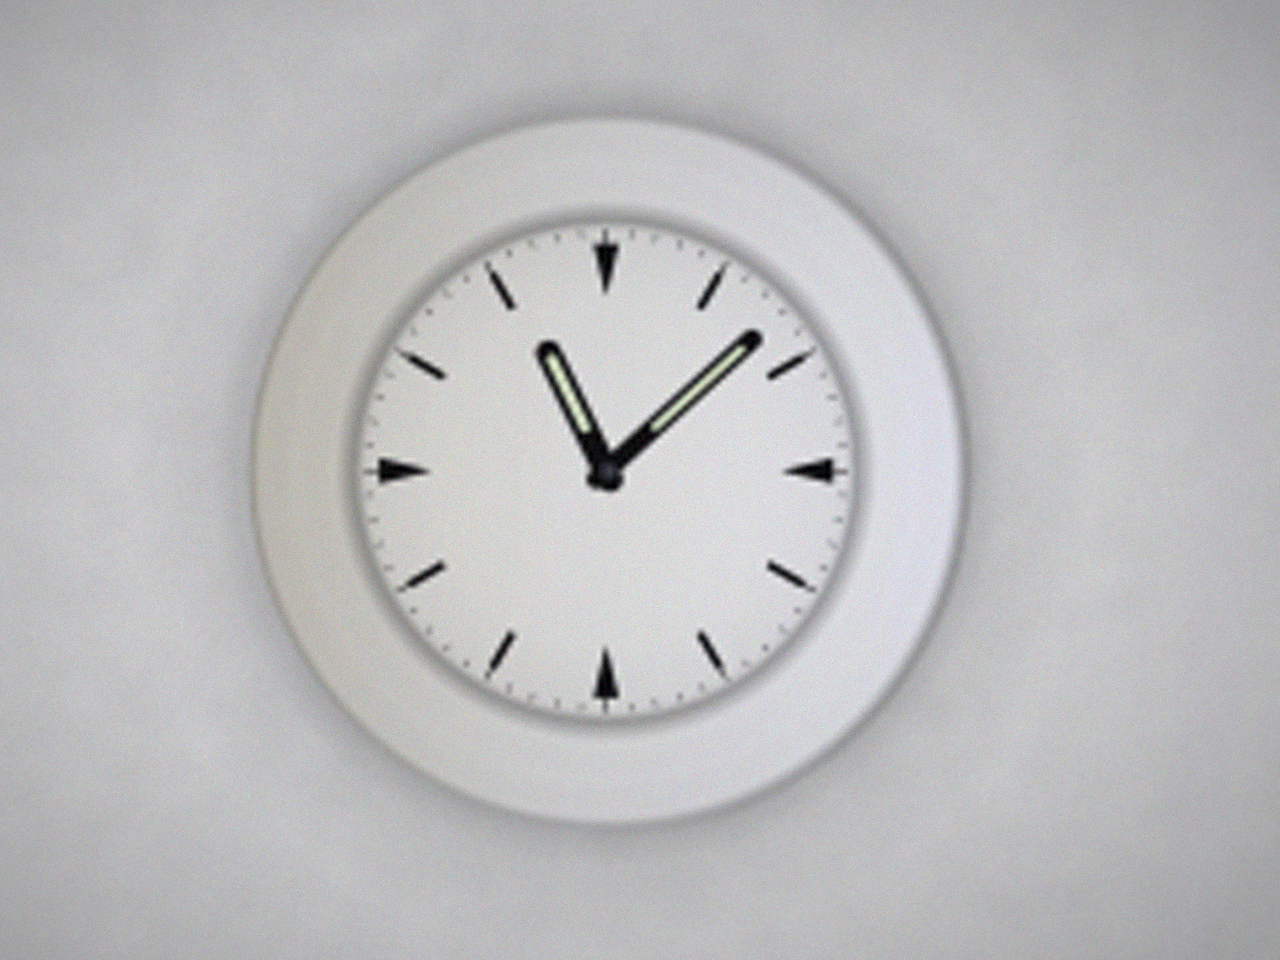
11:08
